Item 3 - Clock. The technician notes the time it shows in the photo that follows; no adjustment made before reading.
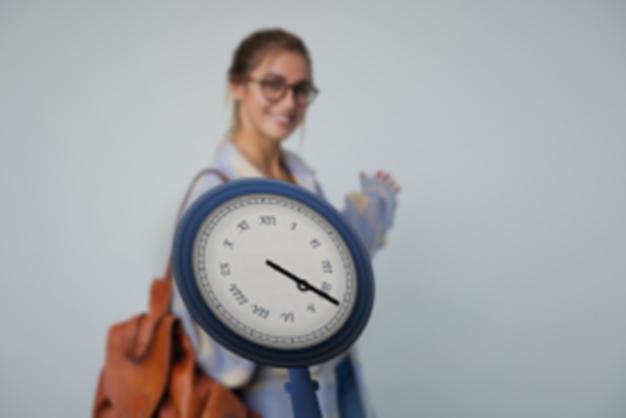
4:21
